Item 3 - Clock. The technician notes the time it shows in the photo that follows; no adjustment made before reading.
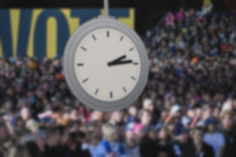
2:14
